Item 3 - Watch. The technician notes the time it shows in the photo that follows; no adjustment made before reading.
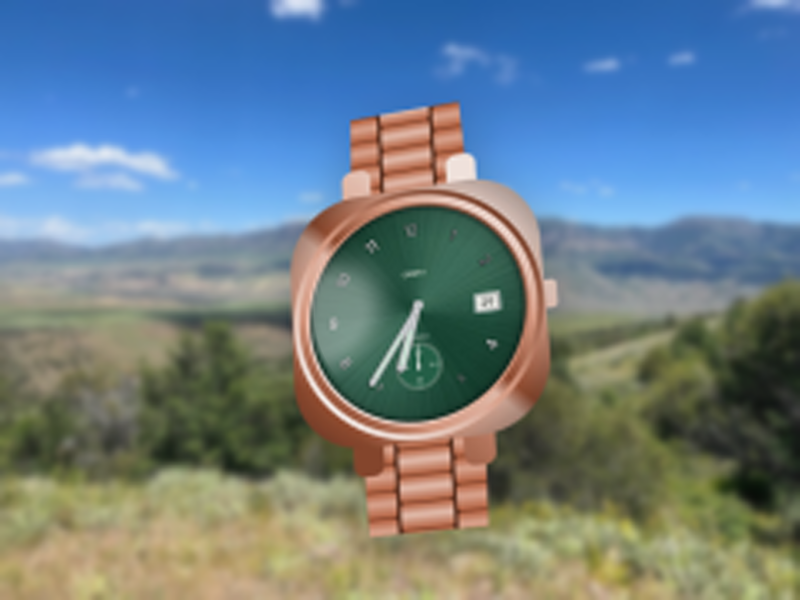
6:36
